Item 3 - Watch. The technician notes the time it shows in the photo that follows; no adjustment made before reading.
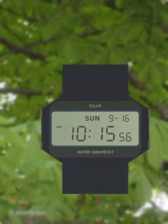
10:15:56
